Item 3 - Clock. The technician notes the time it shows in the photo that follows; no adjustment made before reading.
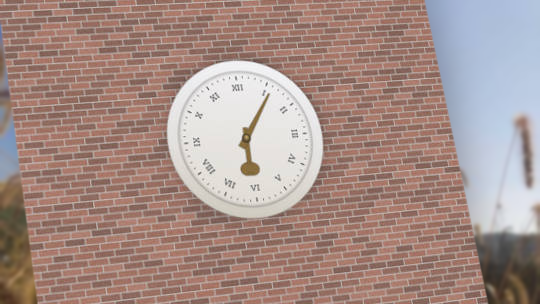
6:06
